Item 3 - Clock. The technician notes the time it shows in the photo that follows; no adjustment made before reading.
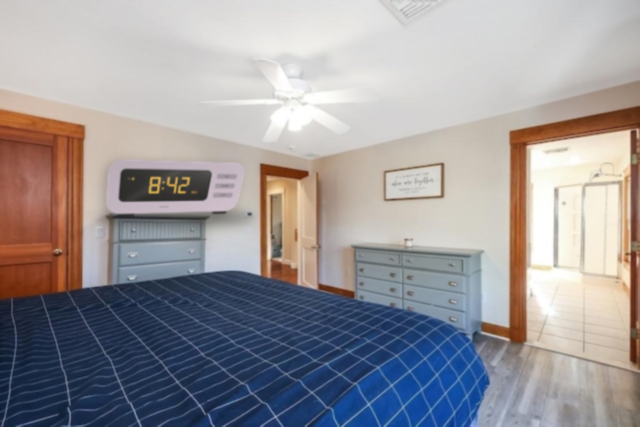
8:42
